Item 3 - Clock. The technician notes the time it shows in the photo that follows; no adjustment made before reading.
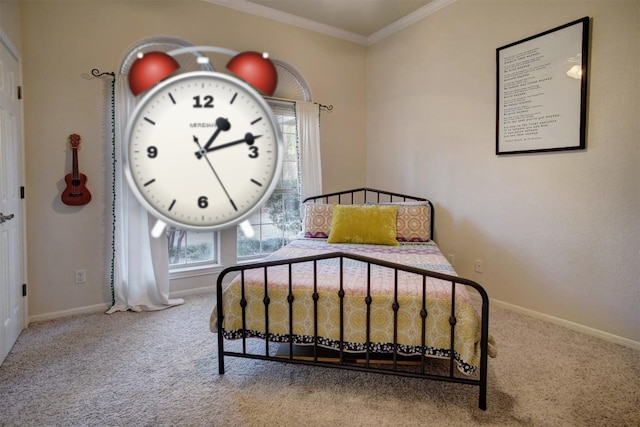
1:12:25
